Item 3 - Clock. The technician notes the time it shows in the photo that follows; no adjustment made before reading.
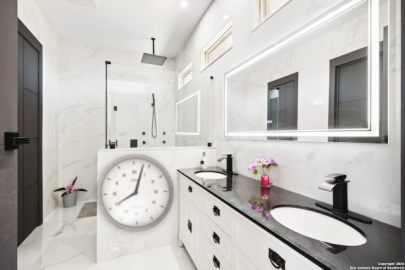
8:03
